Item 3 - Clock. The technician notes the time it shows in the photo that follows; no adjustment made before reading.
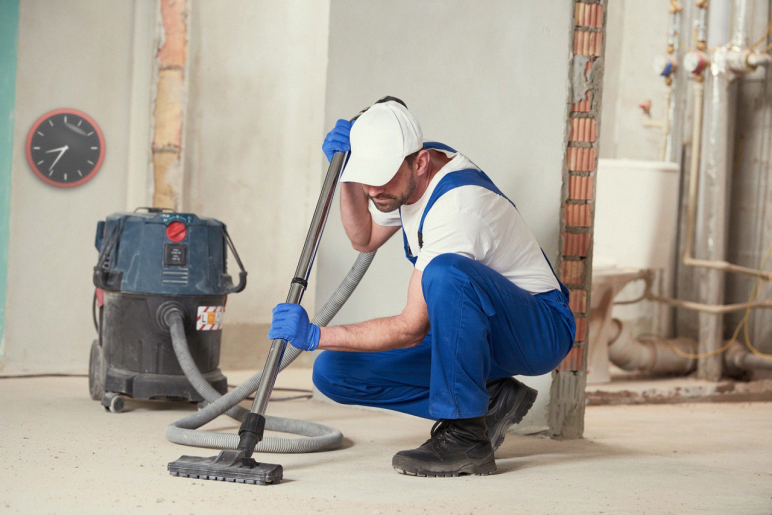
8:36
